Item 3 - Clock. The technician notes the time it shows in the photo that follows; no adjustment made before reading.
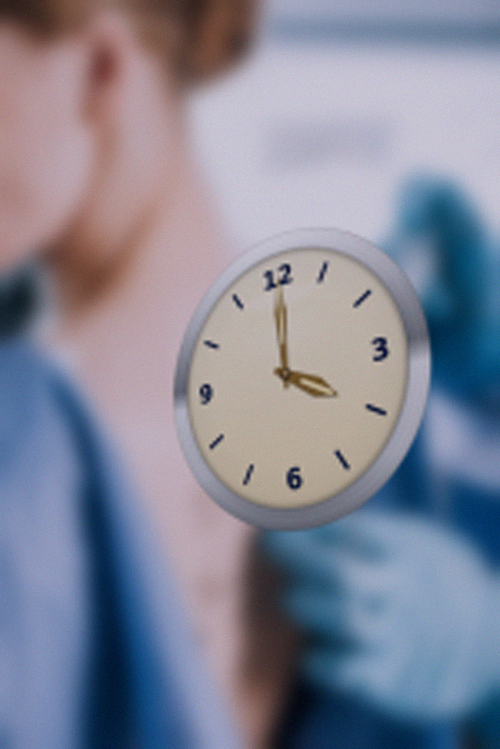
4:00
